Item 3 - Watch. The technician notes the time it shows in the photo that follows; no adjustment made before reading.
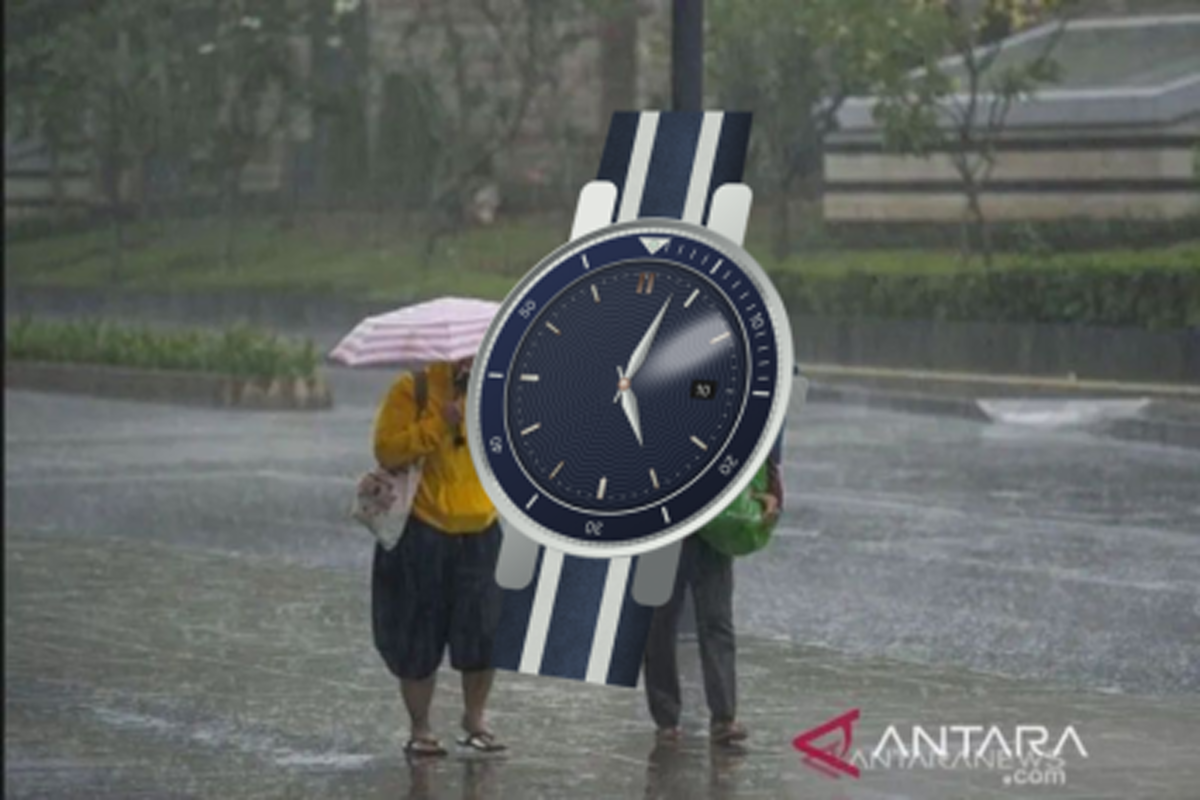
5:03
